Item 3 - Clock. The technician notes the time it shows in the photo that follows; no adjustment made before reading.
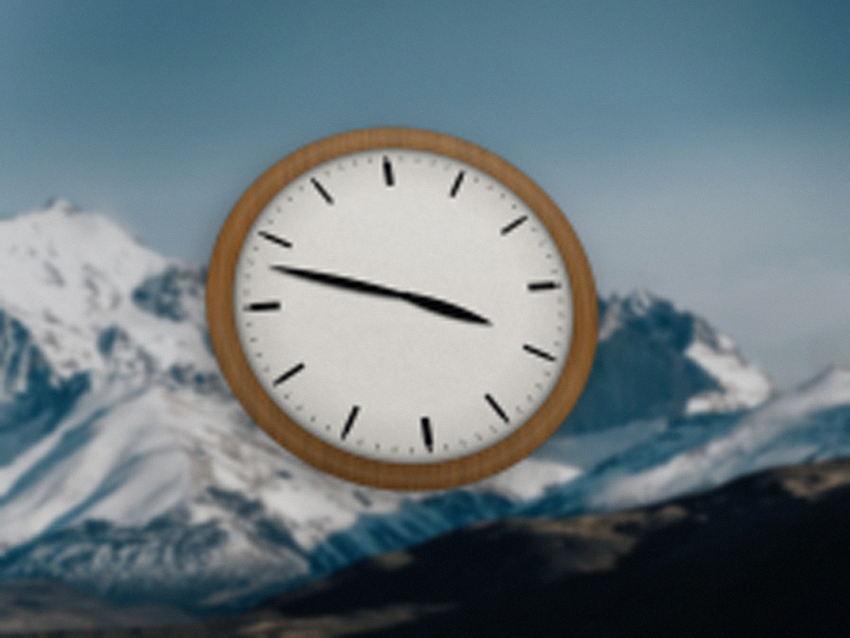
3:48
